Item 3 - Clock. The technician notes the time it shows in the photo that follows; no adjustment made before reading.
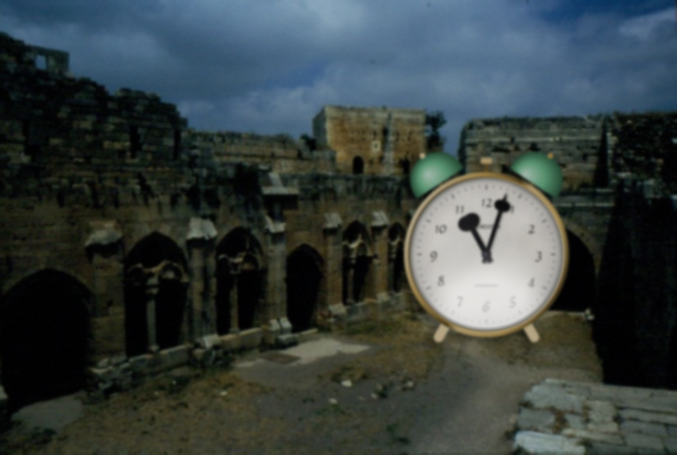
11:03
